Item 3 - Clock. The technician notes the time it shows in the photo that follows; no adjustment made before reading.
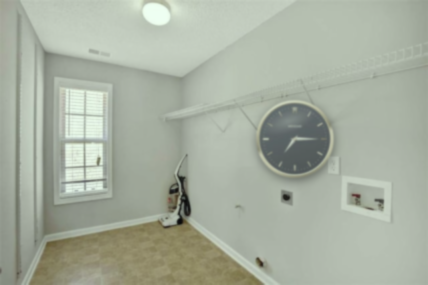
7:15
